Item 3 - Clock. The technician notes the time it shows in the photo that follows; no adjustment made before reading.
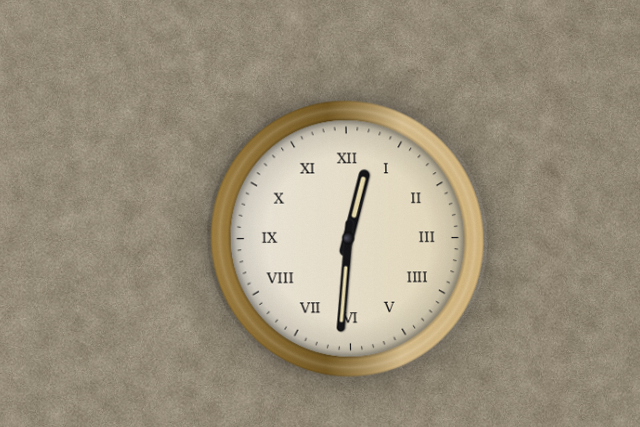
12:31
